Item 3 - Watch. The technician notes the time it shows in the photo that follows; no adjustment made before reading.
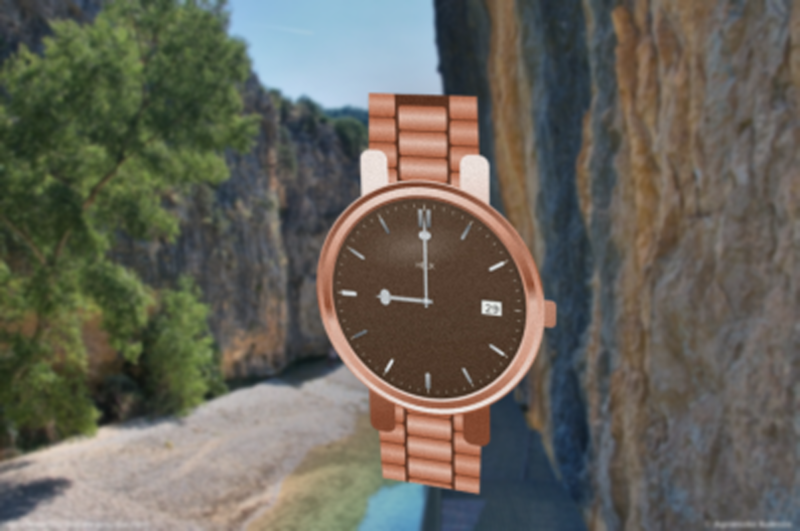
9:00
